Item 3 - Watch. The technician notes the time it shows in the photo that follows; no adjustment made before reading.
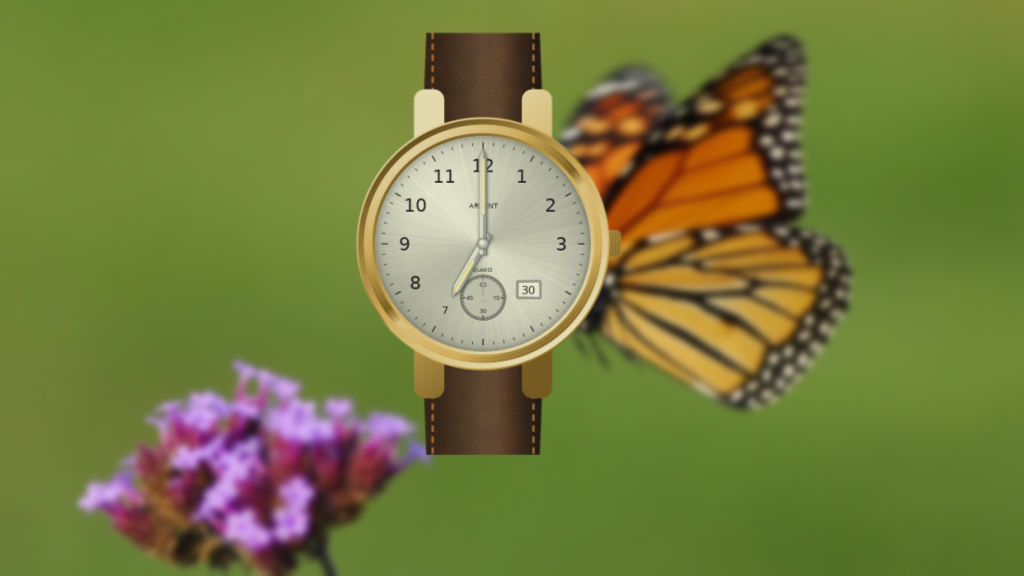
7:00
